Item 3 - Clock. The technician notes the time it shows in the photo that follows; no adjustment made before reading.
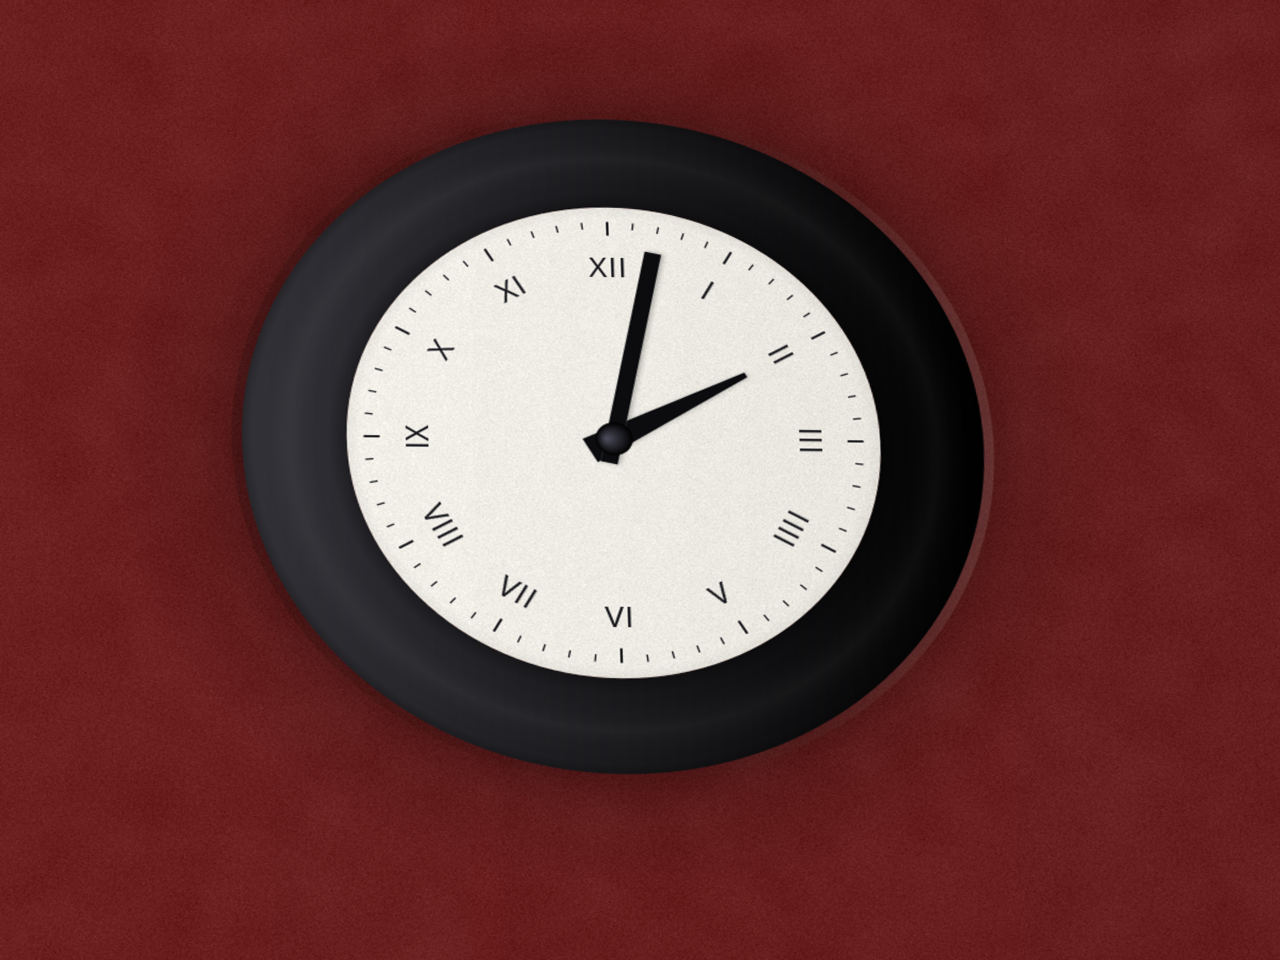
2:02
